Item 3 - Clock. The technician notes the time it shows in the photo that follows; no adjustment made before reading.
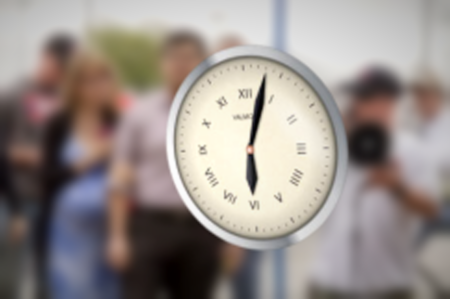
6:03
